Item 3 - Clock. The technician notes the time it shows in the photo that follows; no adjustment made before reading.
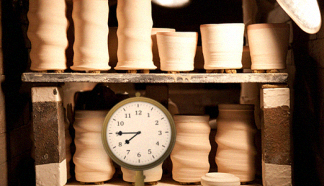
7:45
